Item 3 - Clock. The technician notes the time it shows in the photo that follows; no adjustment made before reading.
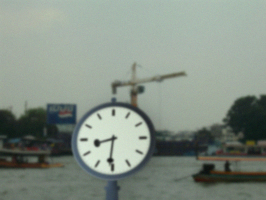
8:31
